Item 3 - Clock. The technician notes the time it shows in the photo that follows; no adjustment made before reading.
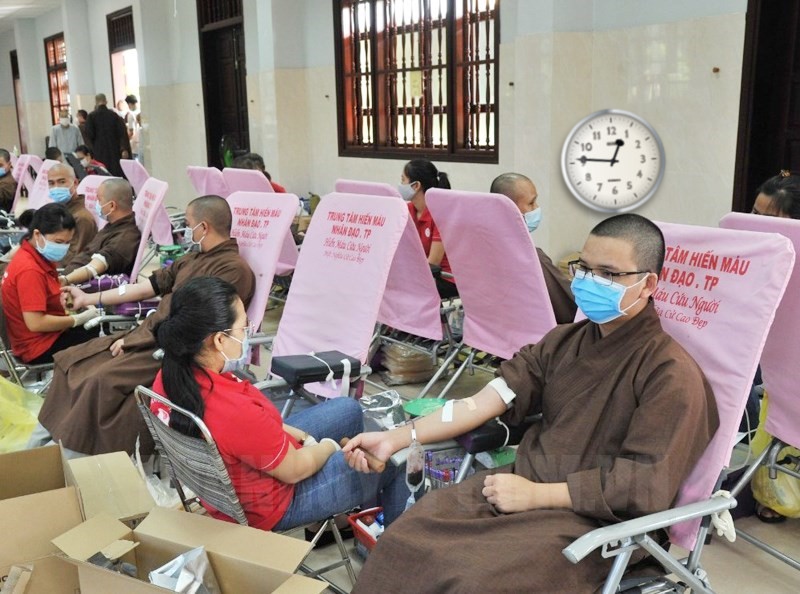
12:46
